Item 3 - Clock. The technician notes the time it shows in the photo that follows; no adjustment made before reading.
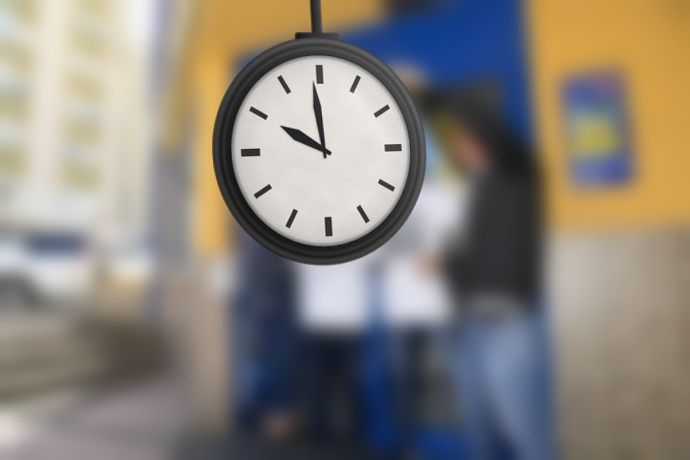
9:59
